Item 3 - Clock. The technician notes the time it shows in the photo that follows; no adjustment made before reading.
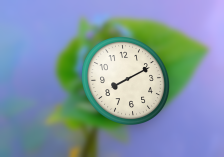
8:11
